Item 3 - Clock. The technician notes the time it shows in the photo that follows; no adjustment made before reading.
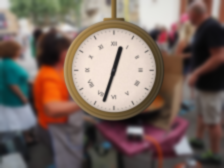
12:33
